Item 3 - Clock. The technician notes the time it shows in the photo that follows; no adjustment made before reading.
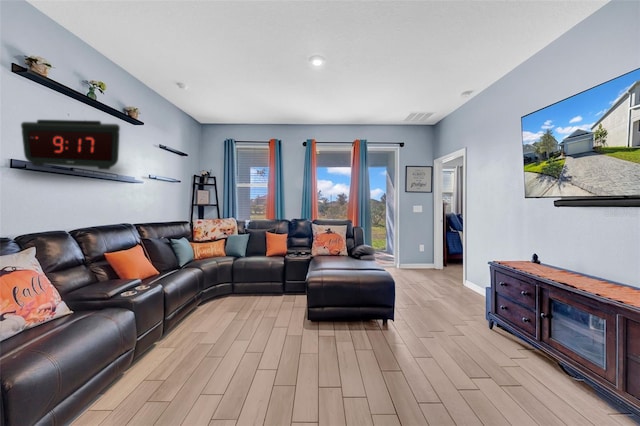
9:17
